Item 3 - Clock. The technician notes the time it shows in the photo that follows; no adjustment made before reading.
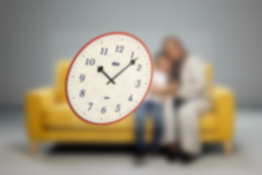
10:07
